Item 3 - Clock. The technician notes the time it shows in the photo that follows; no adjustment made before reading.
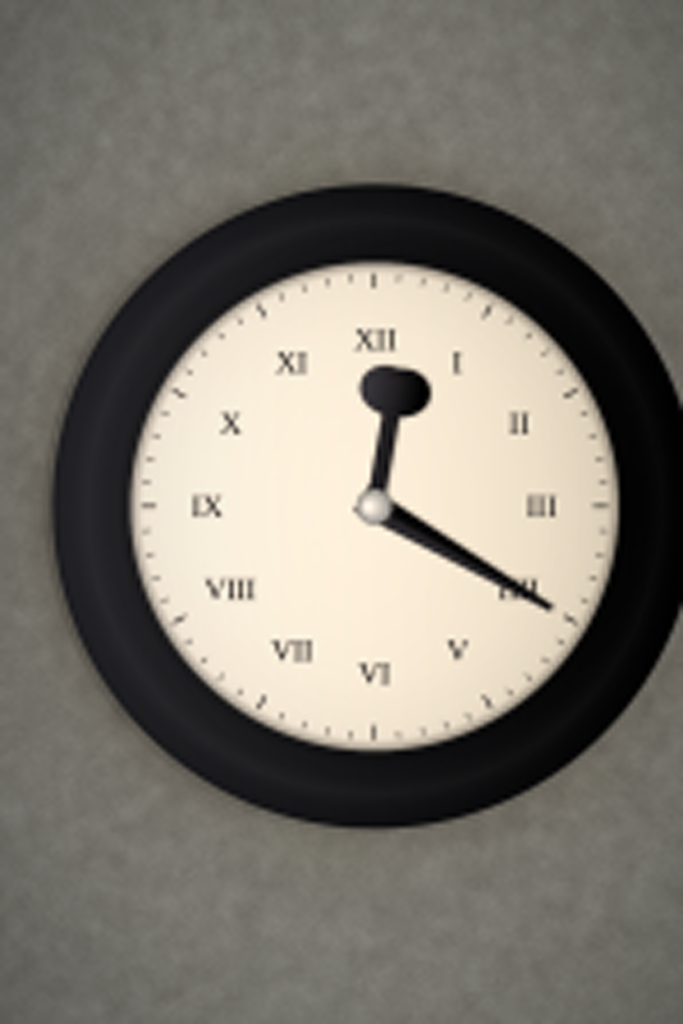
12:20
